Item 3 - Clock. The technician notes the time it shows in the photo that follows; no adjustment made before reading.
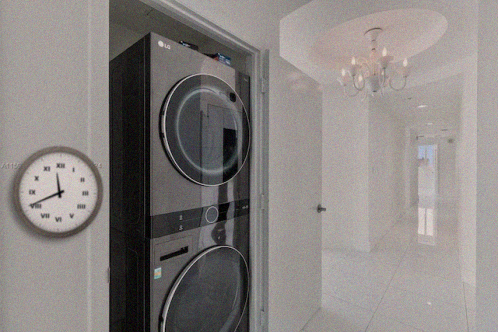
11:41
